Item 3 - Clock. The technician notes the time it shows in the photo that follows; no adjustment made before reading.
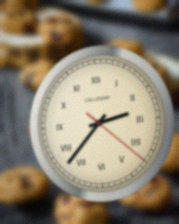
2:37:22
